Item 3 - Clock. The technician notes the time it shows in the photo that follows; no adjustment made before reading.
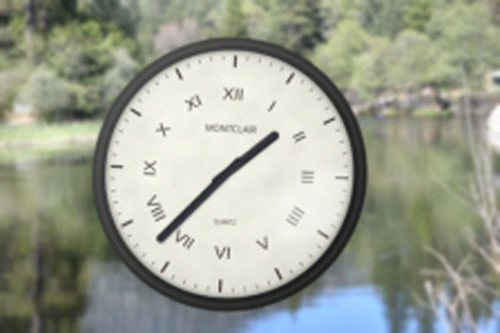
1:37
